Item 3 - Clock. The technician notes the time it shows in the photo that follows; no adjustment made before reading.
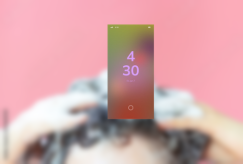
4:30
